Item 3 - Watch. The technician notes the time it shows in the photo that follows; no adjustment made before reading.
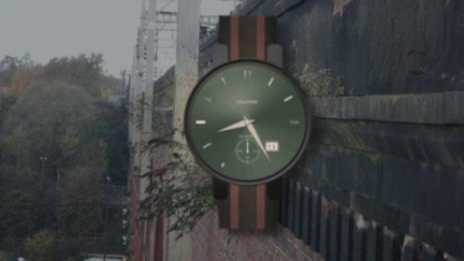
8:25
